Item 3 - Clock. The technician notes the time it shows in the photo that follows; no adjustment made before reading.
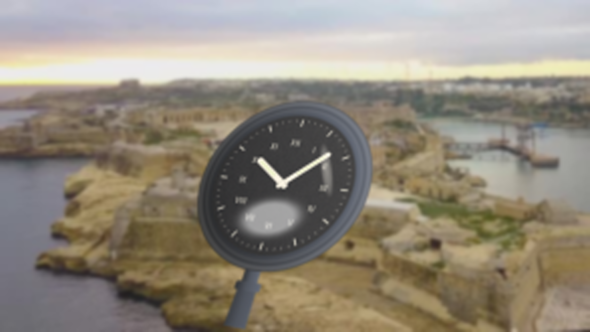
10:08
